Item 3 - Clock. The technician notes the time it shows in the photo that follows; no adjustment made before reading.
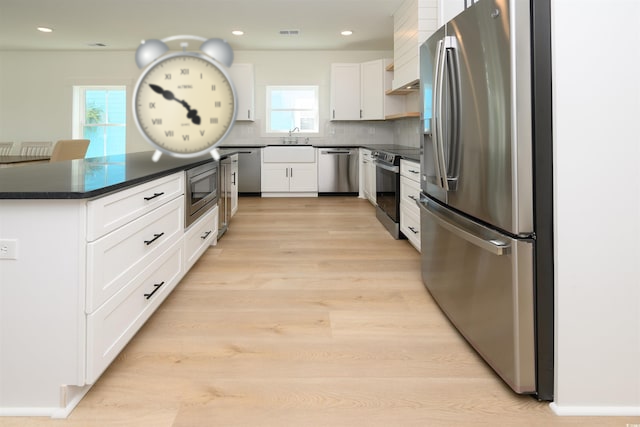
4:50
